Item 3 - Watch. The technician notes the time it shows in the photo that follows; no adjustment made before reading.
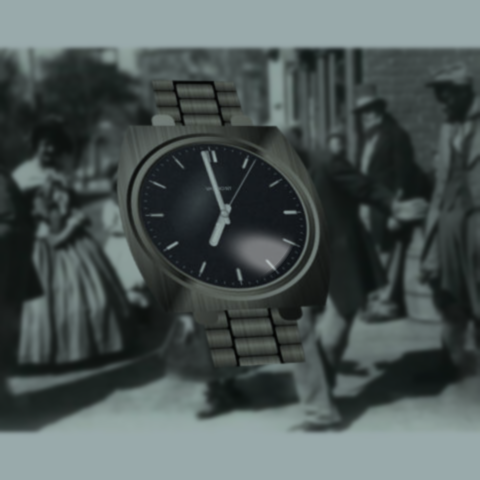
6:59:06
